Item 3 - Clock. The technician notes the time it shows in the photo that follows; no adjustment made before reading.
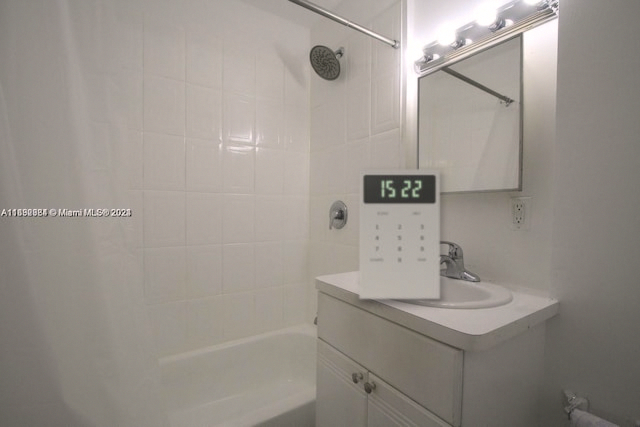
15:22
